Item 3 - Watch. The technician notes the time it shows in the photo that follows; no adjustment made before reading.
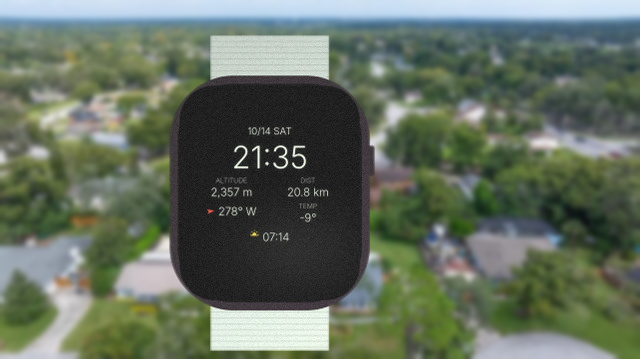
21:35
